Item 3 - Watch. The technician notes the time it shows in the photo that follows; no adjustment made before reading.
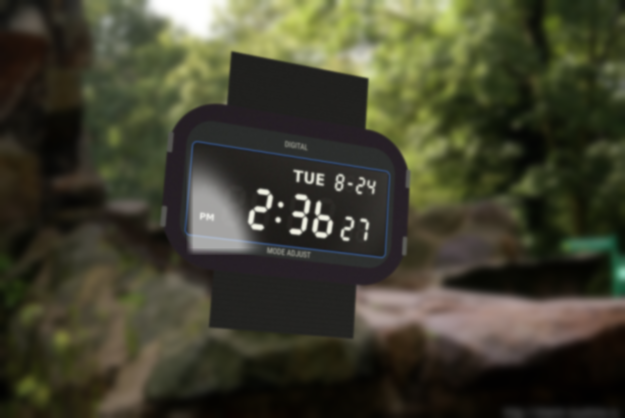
2:36:27
